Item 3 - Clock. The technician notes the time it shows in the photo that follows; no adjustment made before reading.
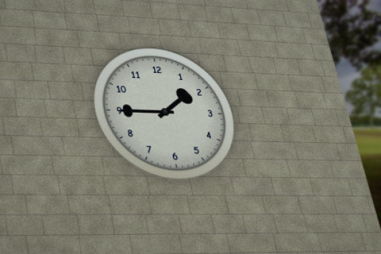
1:45
